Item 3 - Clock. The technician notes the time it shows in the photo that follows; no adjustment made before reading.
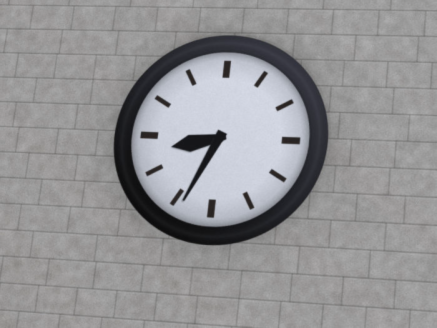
8:34
